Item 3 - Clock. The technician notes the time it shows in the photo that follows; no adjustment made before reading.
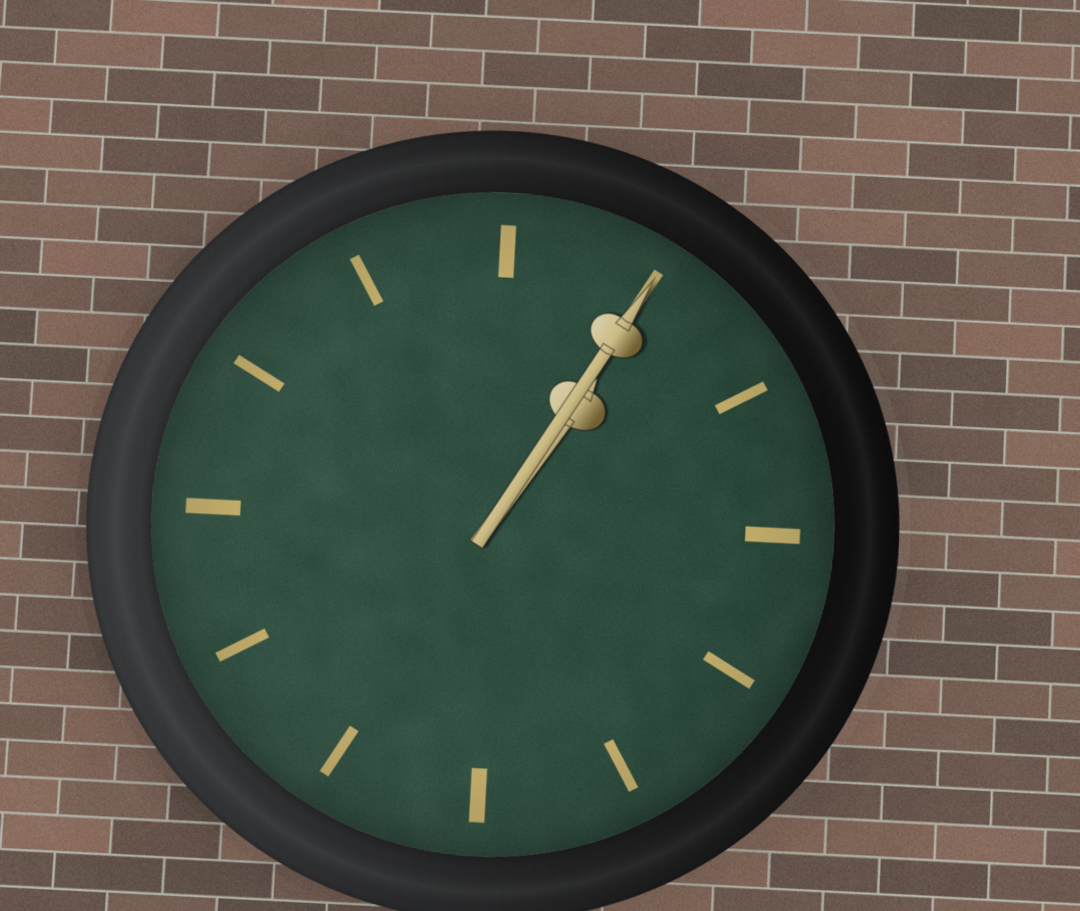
1:05
